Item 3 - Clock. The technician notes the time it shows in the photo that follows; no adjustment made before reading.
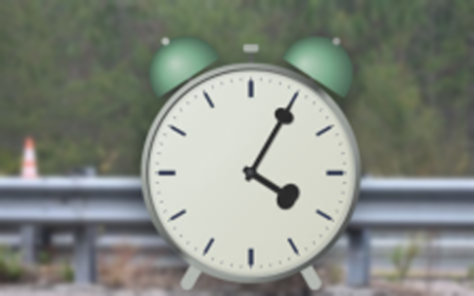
4:05
